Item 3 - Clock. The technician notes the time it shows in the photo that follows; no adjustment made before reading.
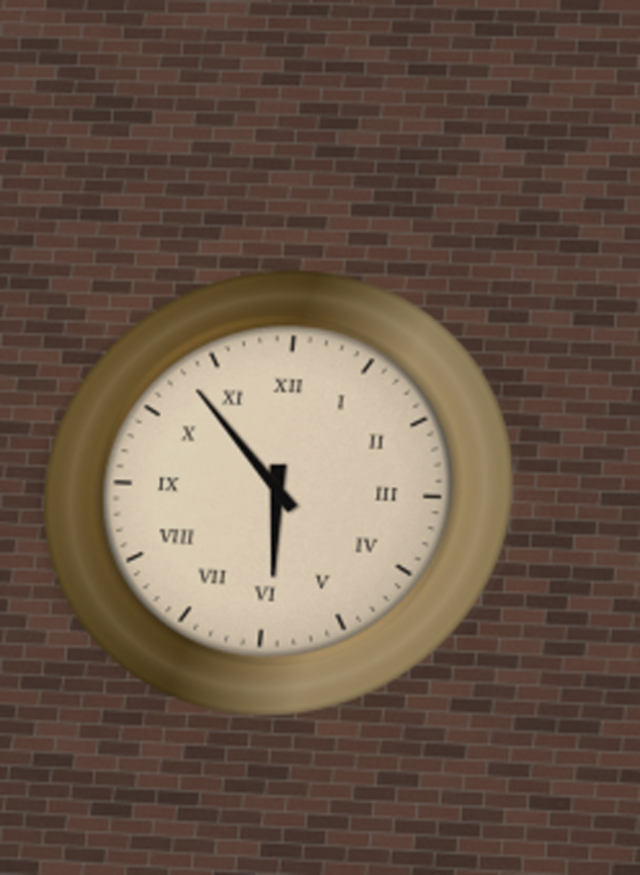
5:53
